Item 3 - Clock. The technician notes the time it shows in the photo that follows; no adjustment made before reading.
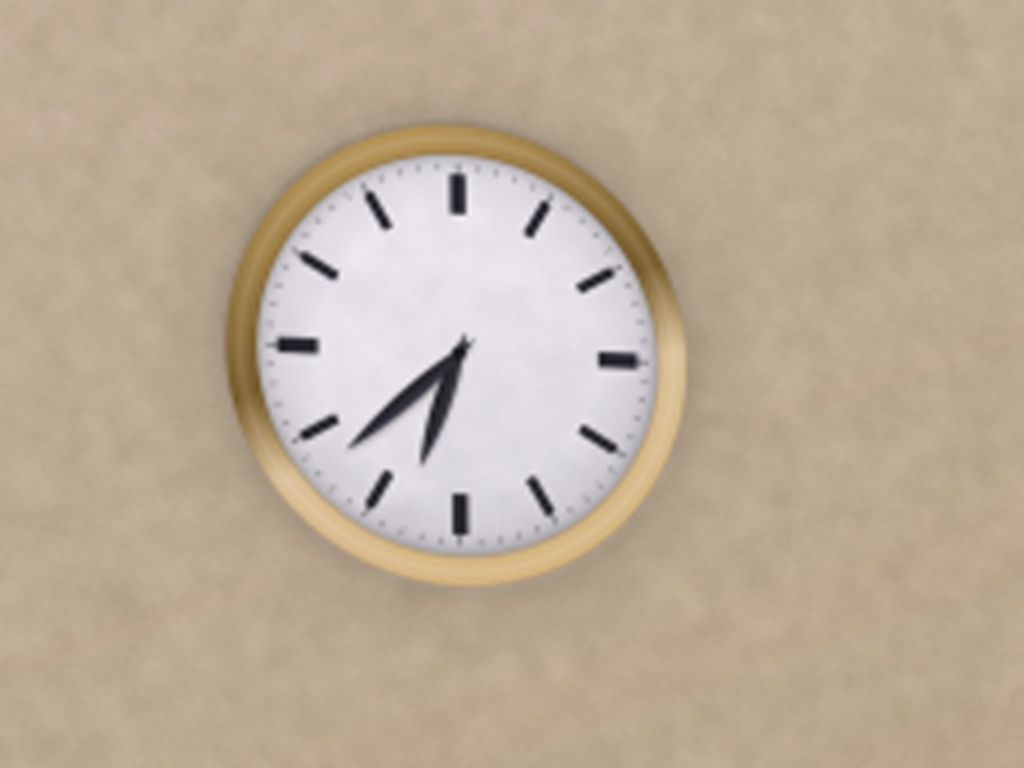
6:38
